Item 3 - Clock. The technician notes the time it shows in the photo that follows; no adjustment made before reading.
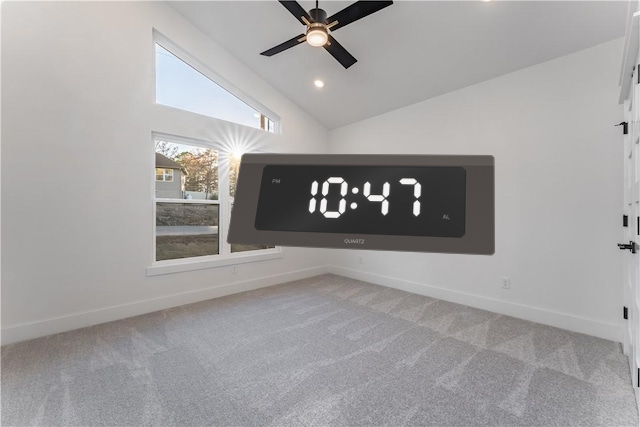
10:47
